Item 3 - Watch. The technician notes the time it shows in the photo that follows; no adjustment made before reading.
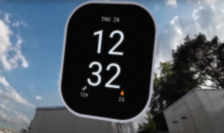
12:32
